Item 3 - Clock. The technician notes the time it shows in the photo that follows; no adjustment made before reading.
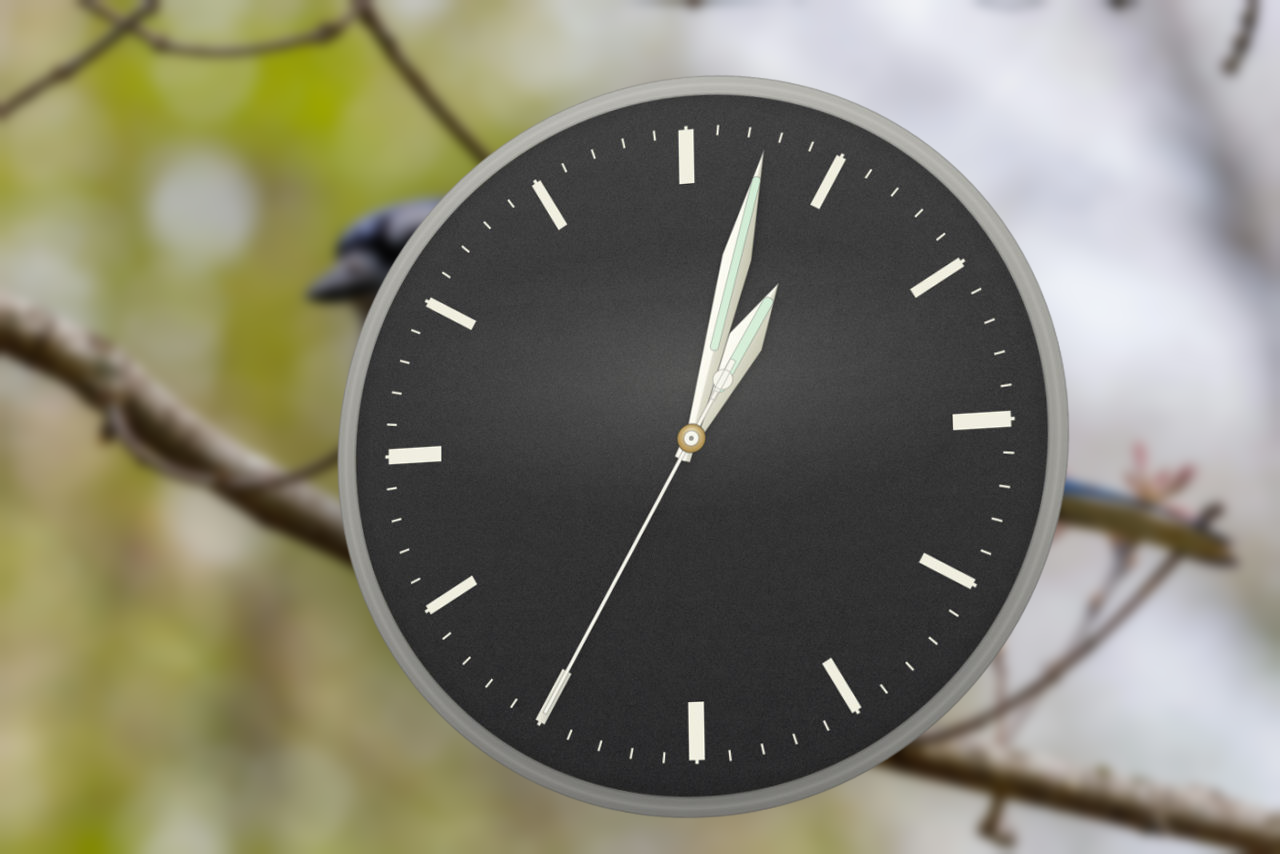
1:02:35
